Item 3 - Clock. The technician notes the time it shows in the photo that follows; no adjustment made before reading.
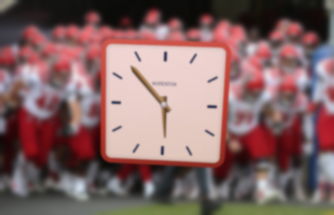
5:53
